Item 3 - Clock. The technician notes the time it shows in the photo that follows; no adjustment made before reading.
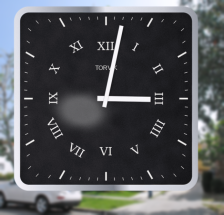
3:02
